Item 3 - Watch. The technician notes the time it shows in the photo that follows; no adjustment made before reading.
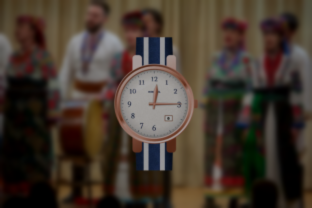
12:15
